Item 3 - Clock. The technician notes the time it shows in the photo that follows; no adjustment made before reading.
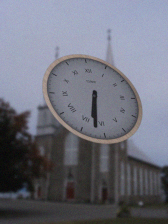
6:32
